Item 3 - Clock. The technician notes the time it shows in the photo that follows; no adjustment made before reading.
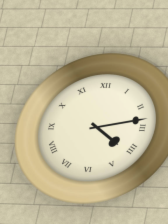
4:13
